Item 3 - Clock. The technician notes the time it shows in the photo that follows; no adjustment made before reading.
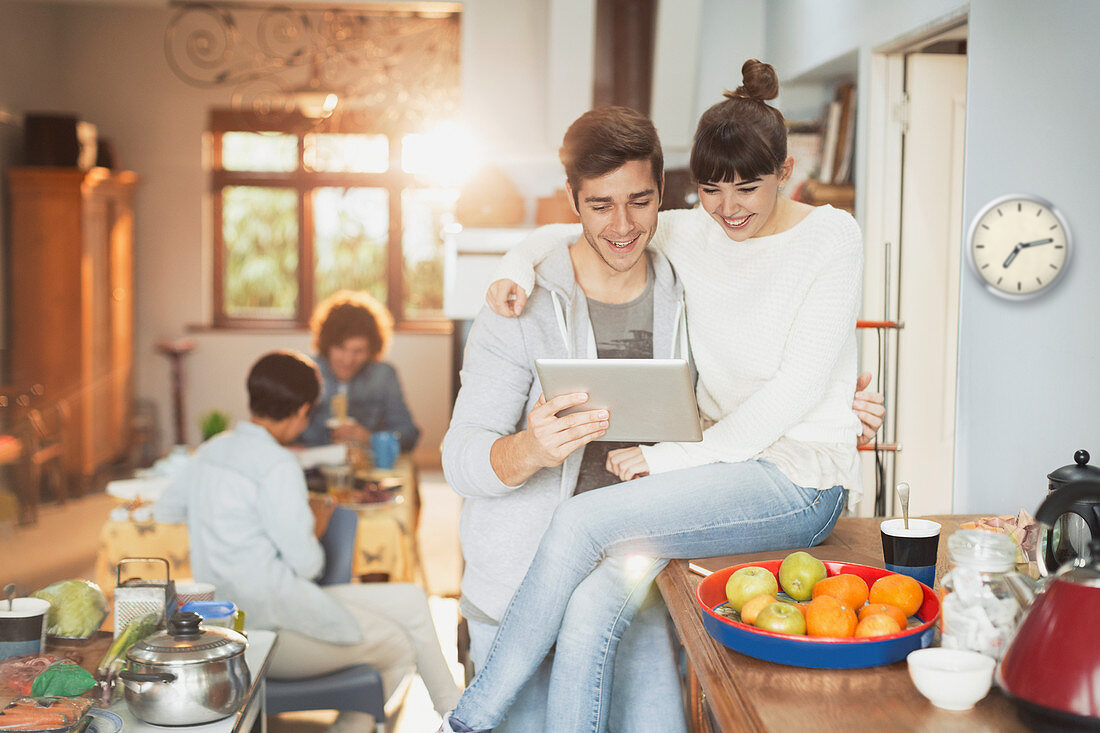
7:13
